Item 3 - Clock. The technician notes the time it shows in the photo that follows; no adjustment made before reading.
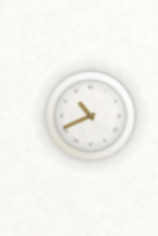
10:41
